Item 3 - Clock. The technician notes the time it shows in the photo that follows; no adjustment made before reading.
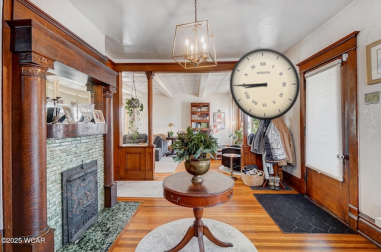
8:45
